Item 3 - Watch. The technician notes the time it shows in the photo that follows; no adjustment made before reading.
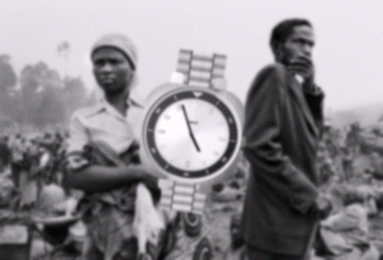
4:56
